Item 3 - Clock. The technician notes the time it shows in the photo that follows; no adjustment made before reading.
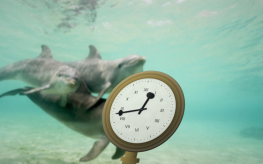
12:43
